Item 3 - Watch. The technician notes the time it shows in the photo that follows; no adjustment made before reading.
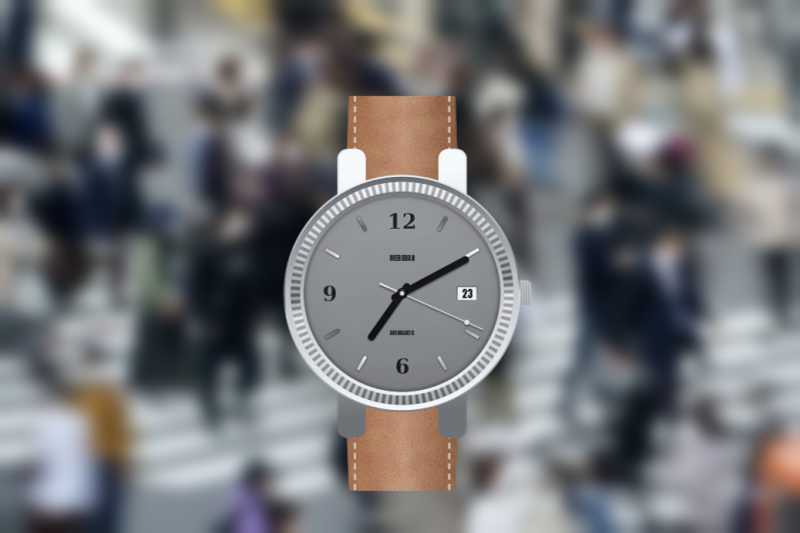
7:10:19
